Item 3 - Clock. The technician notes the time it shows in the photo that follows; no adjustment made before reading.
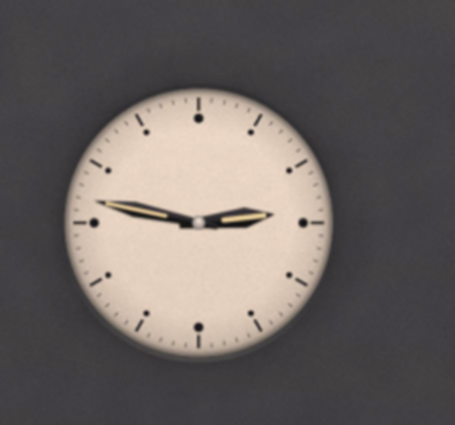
2:47
